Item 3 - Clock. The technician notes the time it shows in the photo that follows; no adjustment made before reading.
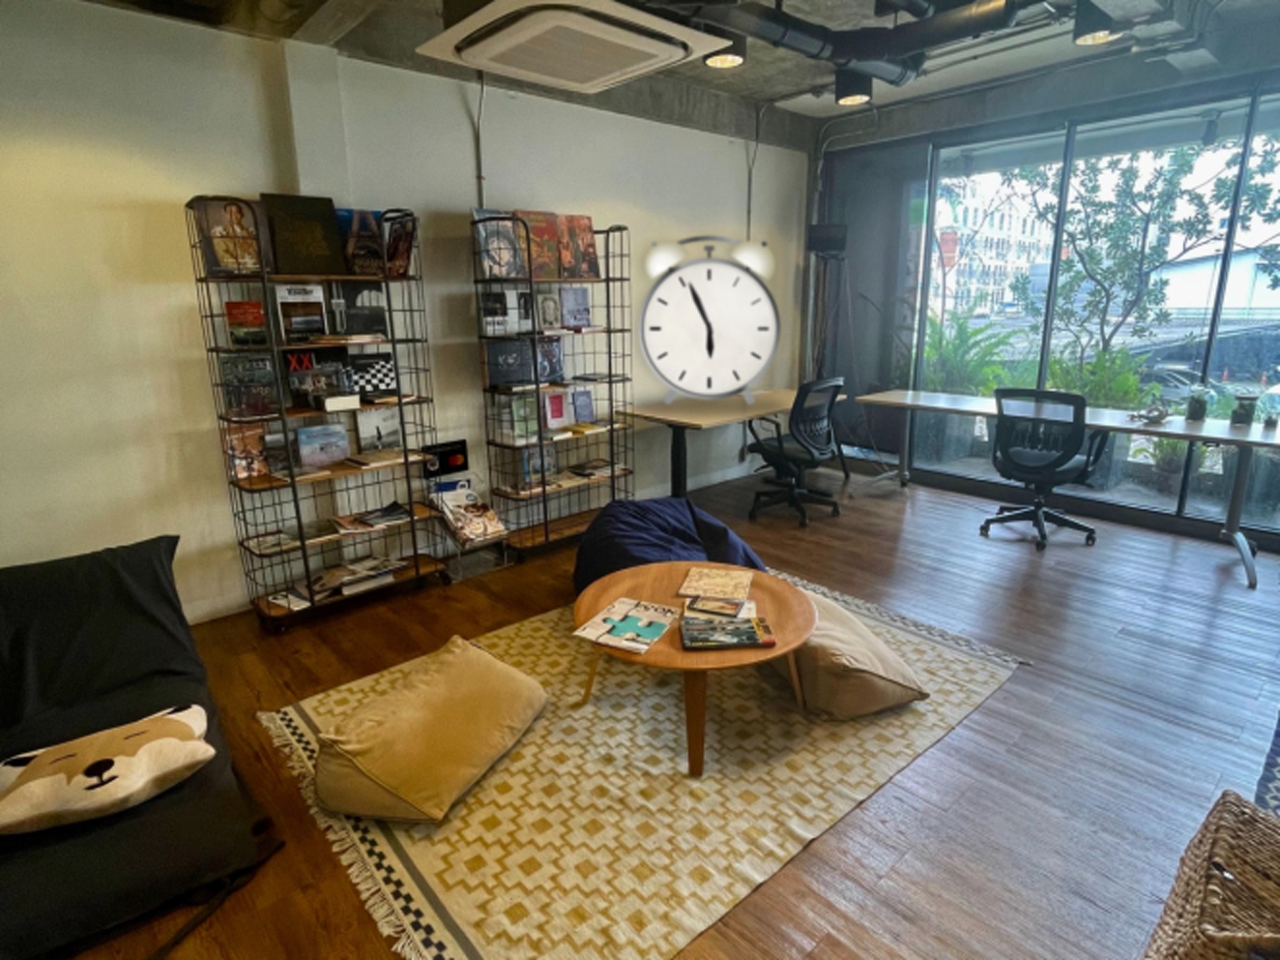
5:56
